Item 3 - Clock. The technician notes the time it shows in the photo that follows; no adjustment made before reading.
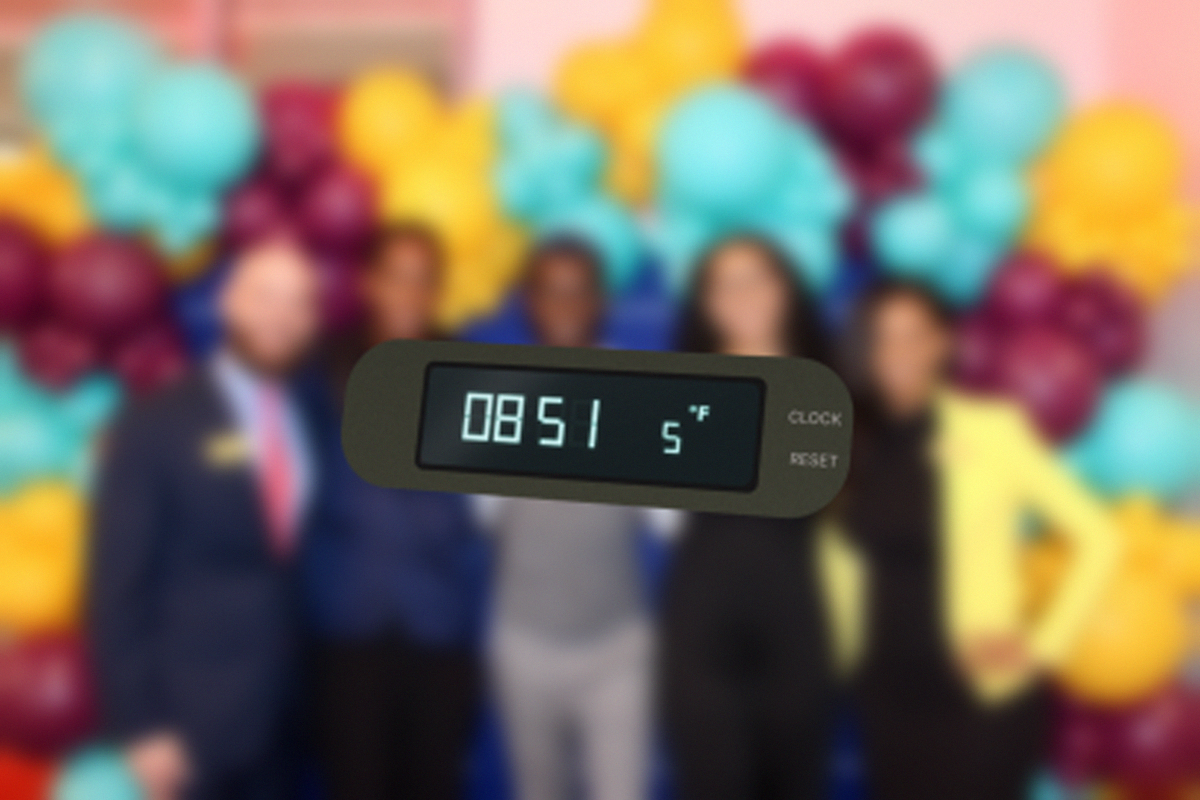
8:51
